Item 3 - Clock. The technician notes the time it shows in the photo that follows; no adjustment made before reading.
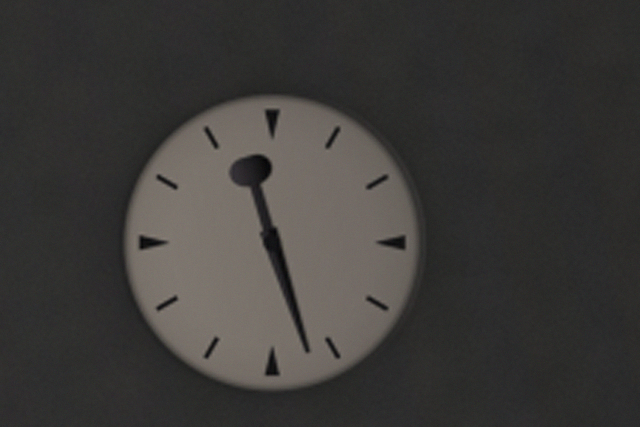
11:27
